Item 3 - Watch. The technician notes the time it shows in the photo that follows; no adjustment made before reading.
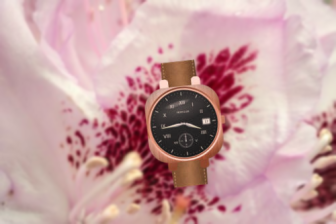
3:44
